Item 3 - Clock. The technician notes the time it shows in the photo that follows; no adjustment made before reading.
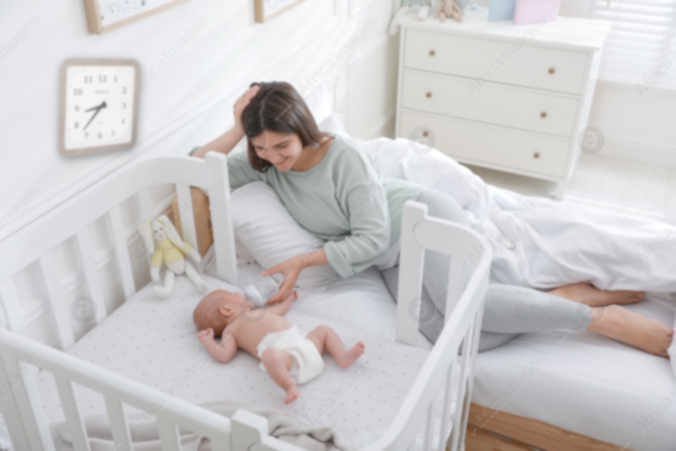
8:37
